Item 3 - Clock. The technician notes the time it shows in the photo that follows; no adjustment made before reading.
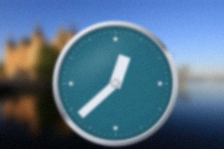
12:38
